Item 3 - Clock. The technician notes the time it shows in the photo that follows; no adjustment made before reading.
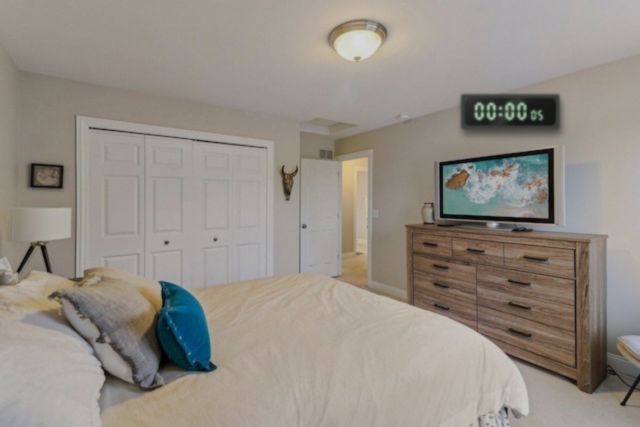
0:00
